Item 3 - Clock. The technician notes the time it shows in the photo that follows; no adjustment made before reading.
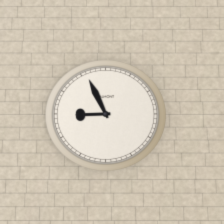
8:56
